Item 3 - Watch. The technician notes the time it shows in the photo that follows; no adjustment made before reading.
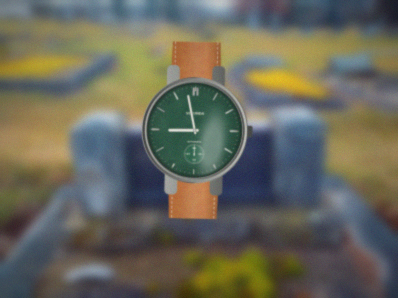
8:58
